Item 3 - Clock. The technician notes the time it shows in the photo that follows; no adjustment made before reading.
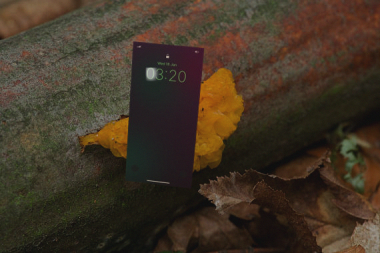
3:20
